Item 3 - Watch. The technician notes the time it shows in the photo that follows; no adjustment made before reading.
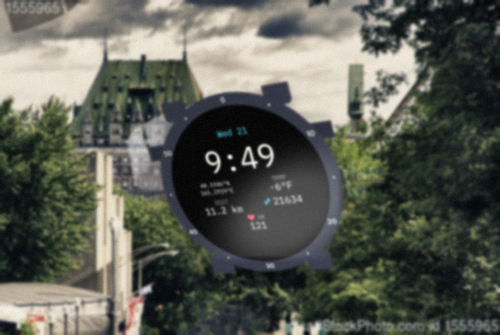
9:49
